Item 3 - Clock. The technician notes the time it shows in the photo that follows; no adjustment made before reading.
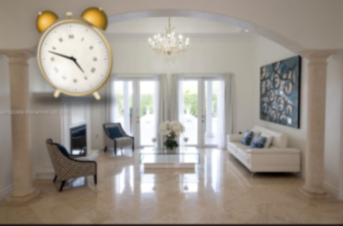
4:48
